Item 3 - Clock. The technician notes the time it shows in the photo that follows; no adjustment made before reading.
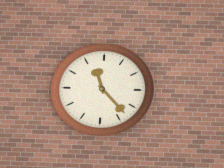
11:23
